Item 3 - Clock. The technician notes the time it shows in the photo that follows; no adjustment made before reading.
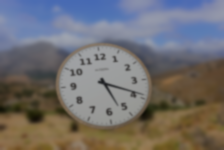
5:19
